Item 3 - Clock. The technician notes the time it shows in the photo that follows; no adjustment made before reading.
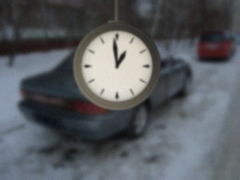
12:59
